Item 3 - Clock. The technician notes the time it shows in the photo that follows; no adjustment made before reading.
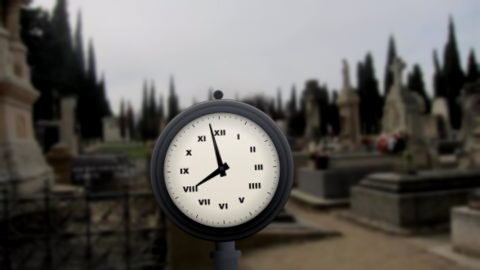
7:58
